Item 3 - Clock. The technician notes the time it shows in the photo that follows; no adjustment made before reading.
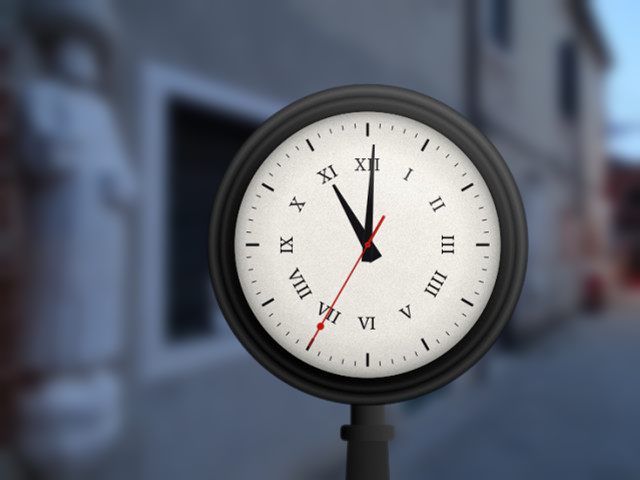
11:00:35
